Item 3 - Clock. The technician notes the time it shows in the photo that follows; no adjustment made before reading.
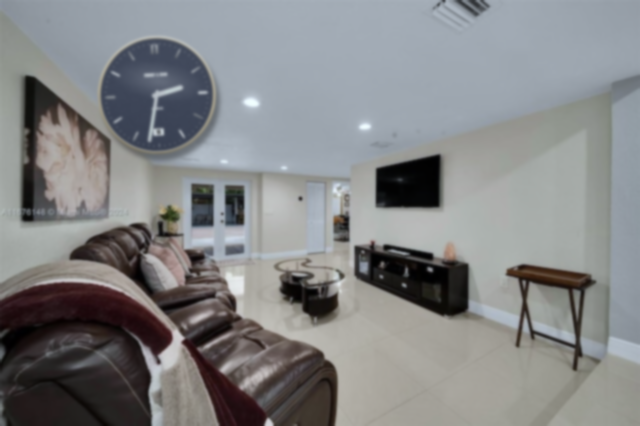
2:32
